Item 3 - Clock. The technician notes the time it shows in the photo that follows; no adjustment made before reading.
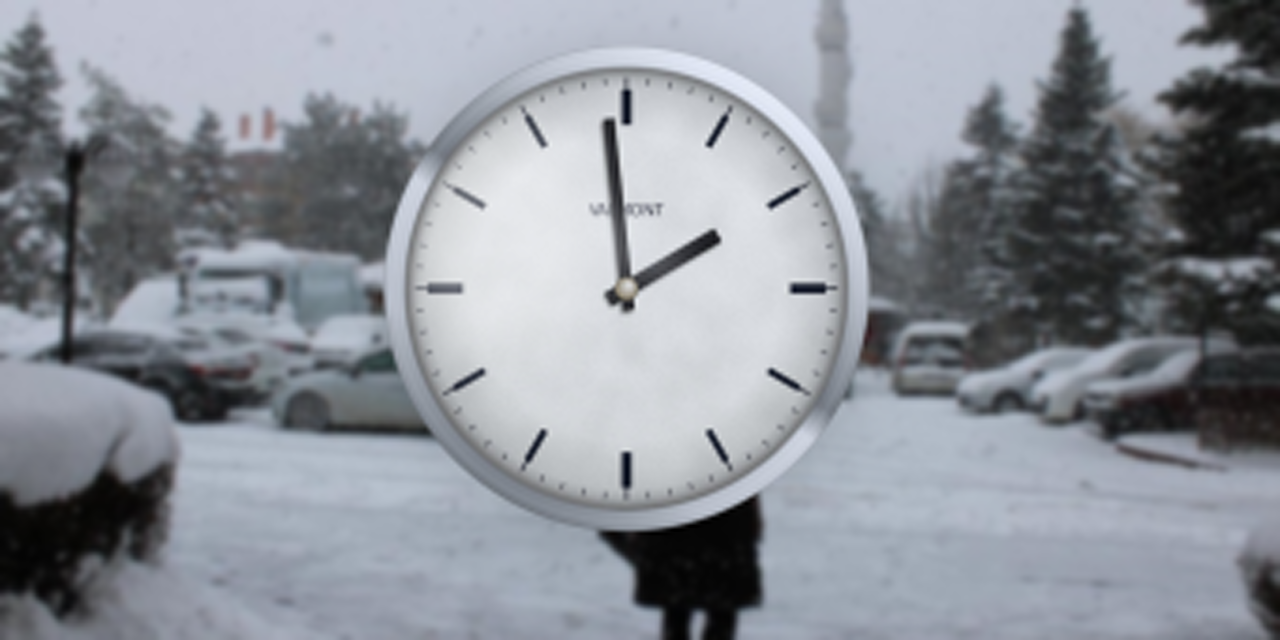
1:59
